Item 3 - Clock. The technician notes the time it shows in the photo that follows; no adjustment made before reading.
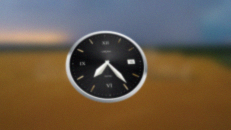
7:24
